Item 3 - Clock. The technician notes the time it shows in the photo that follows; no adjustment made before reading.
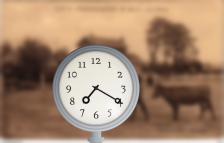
7:20
